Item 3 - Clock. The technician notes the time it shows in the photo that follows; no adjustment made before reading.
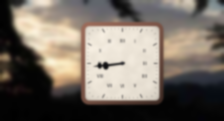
8:44
